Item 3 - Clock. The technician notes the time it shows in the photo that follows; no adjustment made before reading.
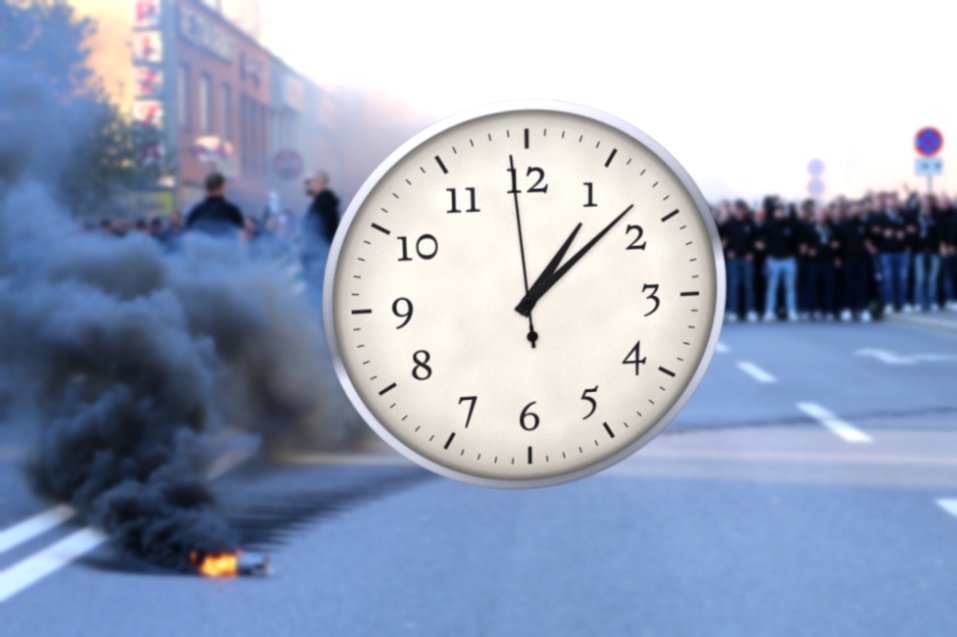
1:07:59
